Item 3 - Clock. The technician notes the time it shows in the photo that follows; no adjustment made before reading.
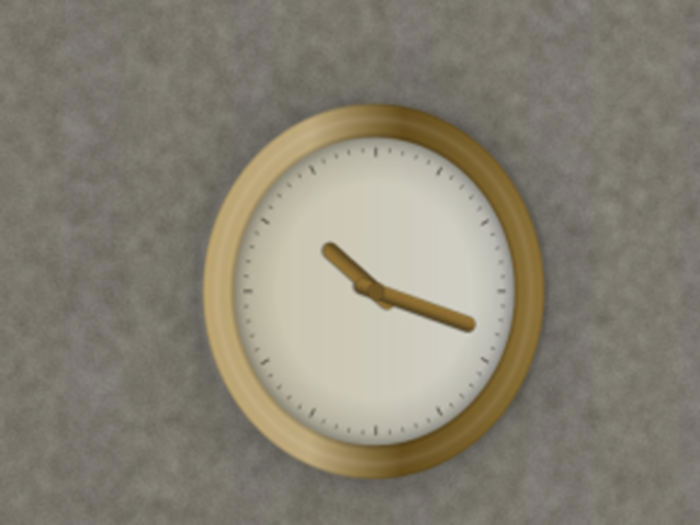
10:18
